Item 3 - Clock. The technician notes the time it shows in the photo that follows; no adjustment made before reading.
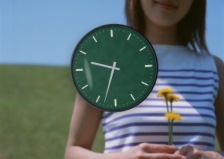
9:33
